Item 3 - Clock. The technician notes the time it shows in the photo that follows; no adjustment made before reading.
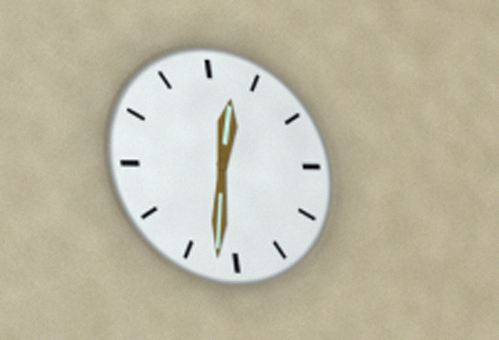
12:32
